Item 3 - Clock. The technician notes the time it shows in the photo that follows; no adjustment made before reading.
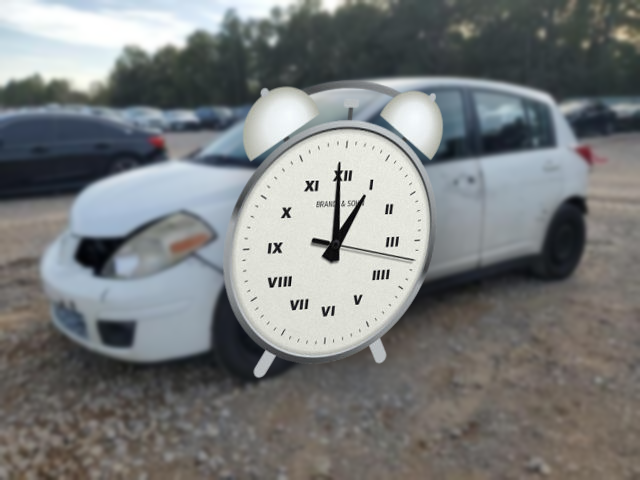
12:59:17
